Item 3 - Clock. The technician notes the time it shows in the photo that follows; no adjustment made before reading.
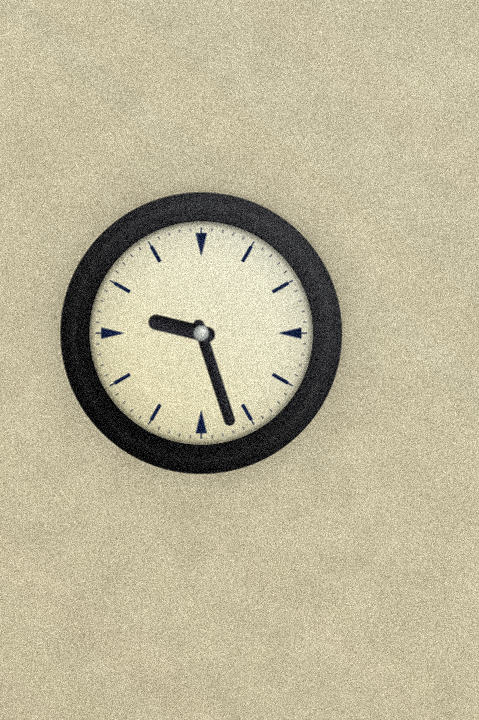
9:27
